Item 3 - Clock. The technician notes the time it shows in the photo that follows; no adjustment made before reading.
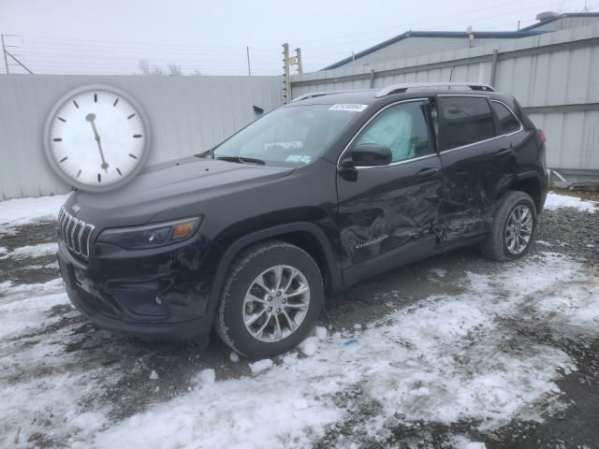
11:28
